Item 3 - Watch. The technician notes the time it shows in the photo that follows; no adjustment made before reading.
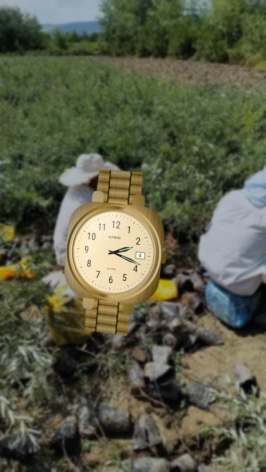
2:18
